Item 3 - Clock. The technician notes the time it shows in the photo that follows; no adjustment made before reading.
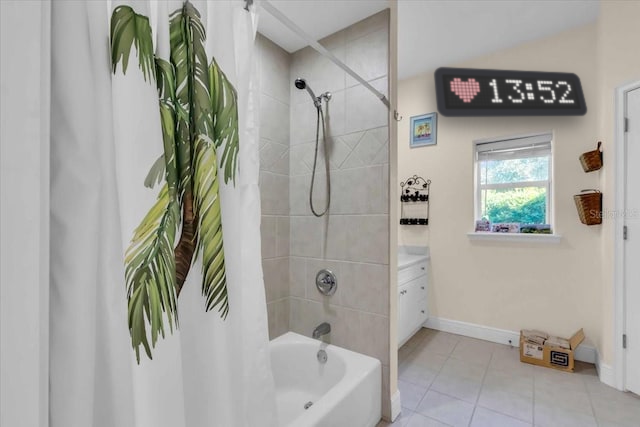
13:52
